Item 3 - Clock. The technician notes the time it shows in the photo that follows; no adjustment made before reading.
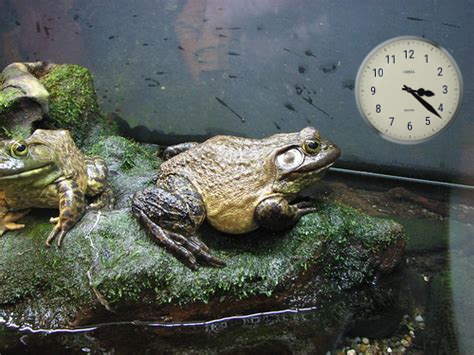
3:22
